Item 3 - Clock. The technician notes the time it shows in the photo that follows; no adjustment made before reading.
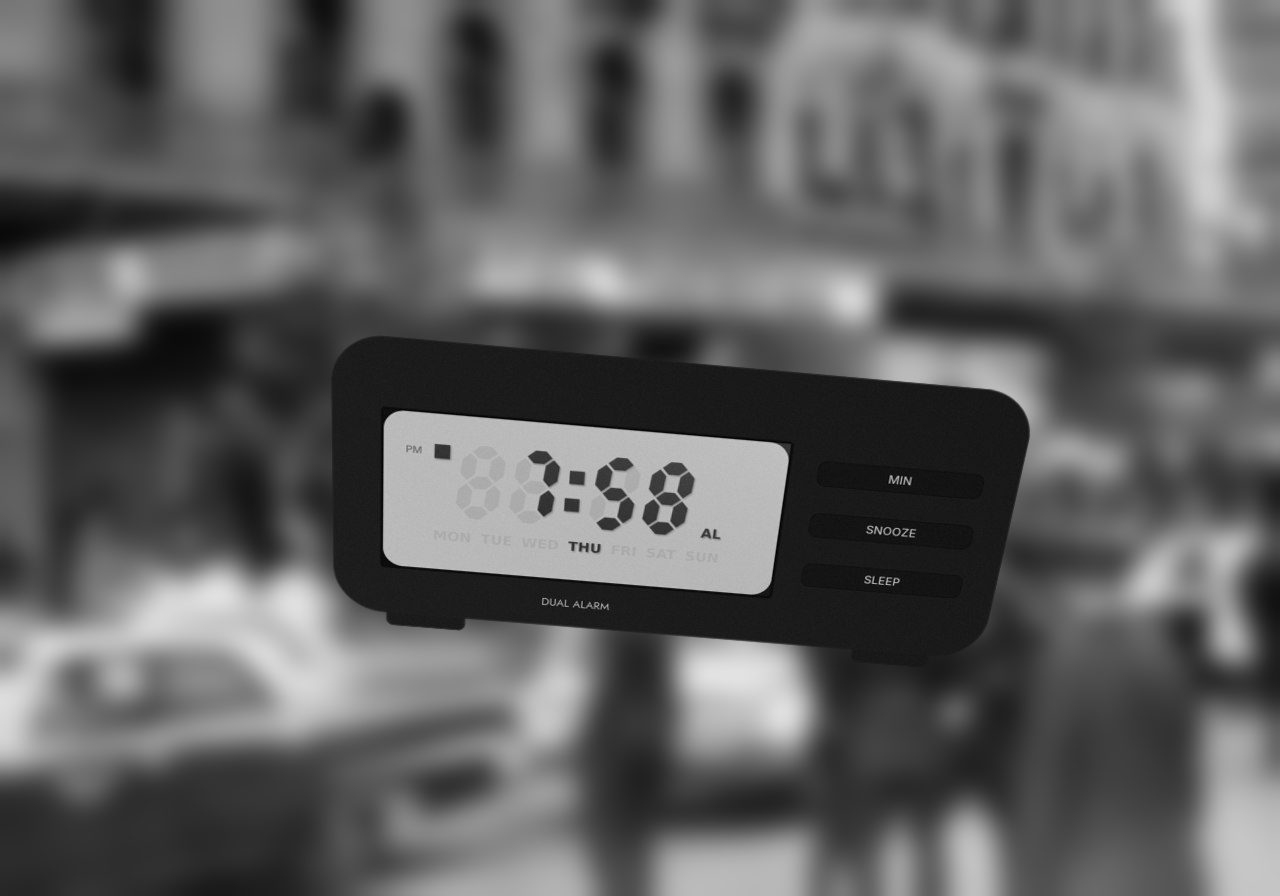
7:58
